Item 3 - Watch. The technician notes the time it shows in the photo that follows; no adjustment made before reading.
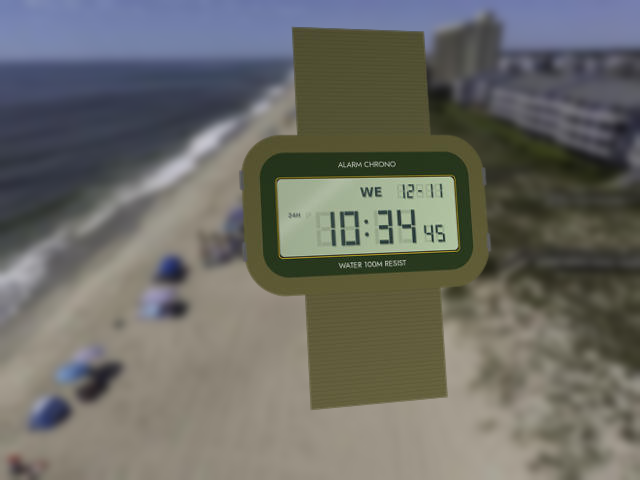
10:34:45
